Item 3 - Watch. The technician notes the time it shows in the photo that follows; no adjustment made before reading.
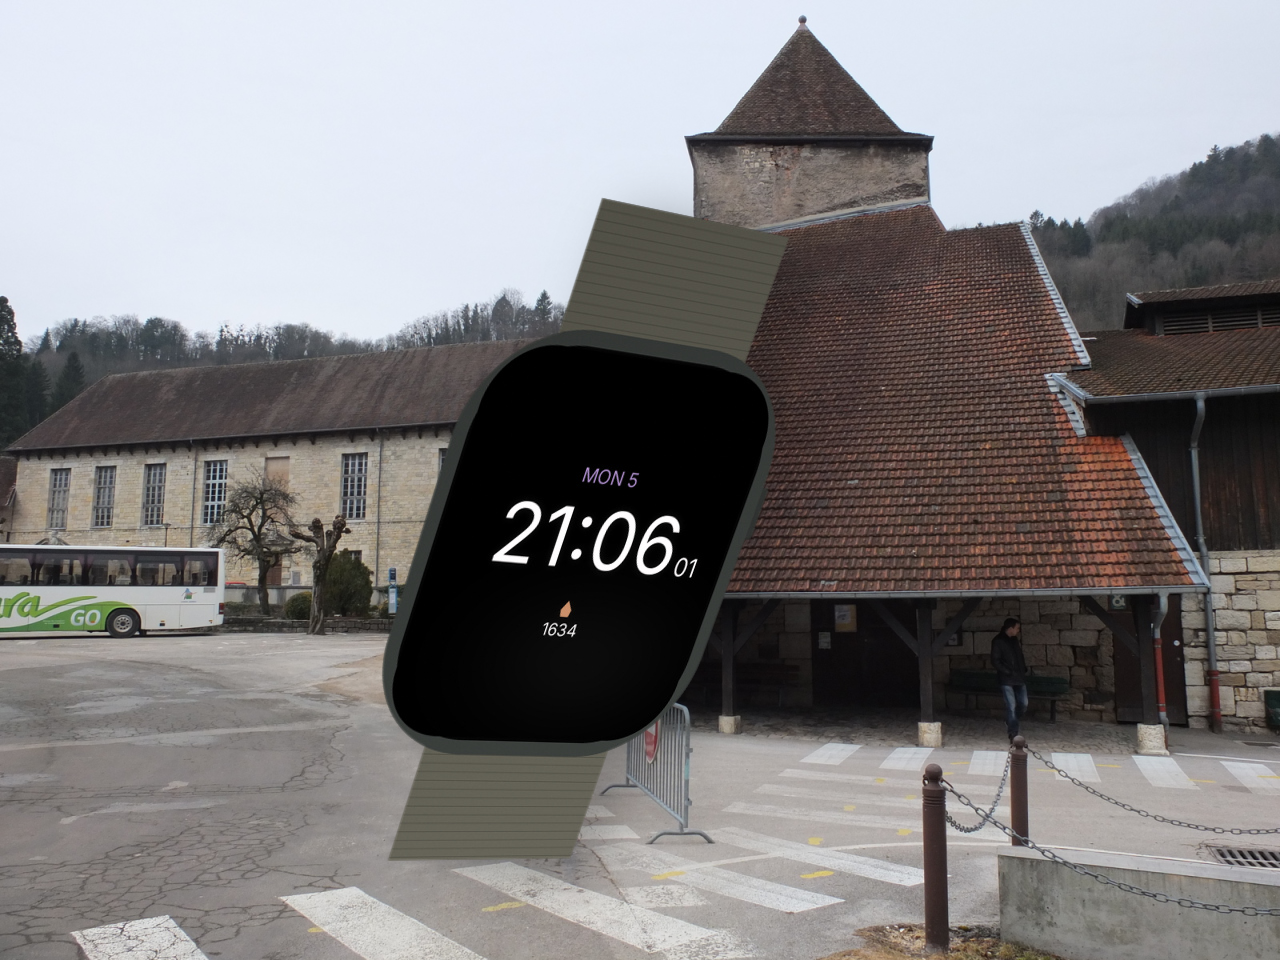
21:06:01
